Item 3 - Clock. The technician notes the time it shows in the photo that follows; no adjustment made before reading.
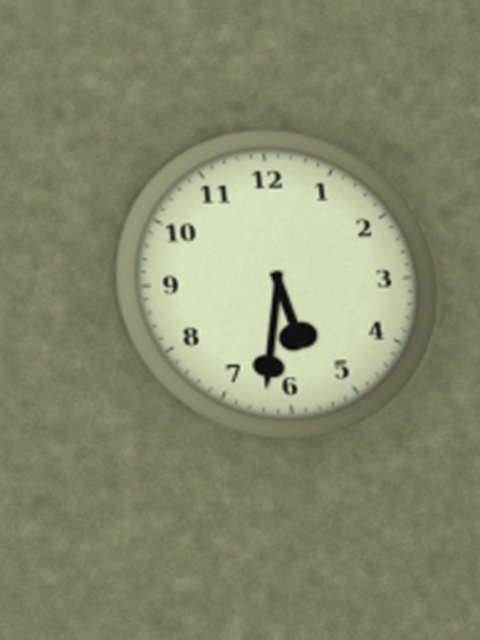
5:32
